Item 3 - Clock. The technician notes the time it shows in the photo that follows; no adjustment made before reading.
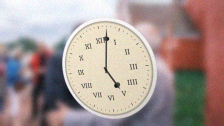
5:02
